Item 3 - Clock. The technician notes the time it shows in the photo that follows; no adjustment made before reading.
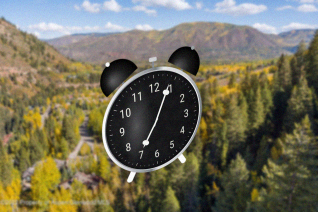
7:04
